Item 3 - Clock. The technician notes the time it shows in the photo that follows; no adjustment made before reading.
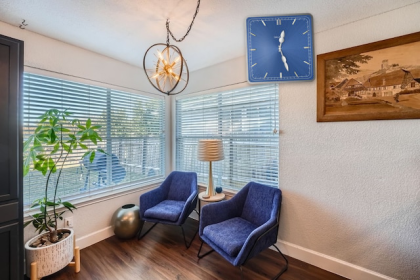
12:27
